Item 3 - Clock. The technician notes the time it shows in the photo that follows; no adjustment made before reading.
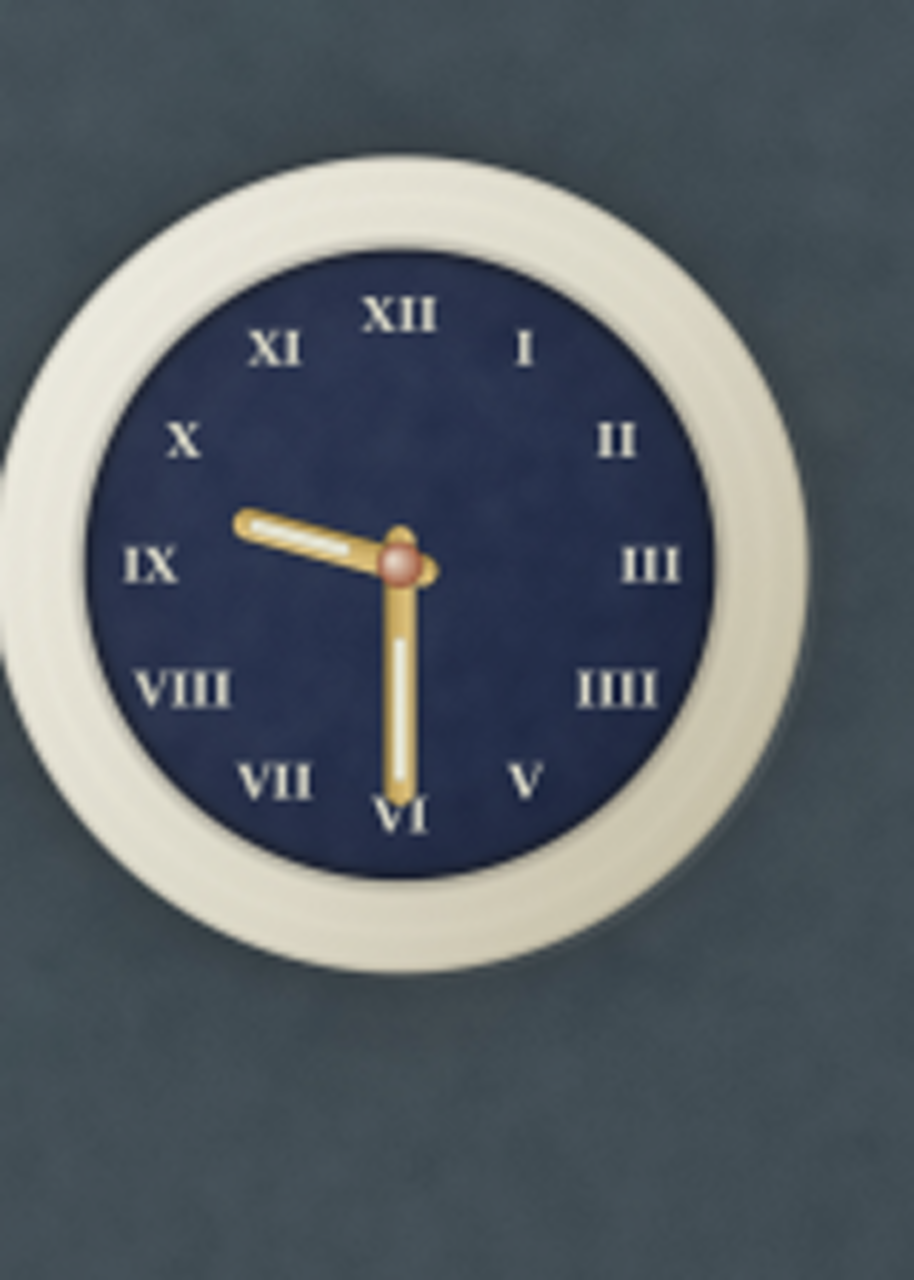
9:30
